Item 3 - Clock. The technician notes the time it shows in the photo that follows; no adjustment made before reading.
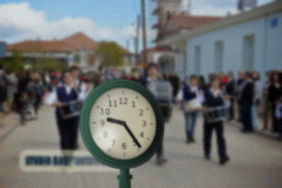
9:24
